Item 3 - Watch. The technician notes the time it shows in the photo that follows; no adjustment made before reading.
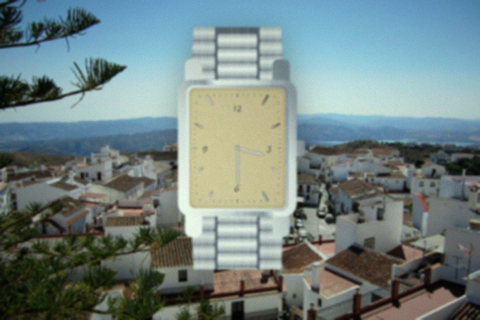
3:30
